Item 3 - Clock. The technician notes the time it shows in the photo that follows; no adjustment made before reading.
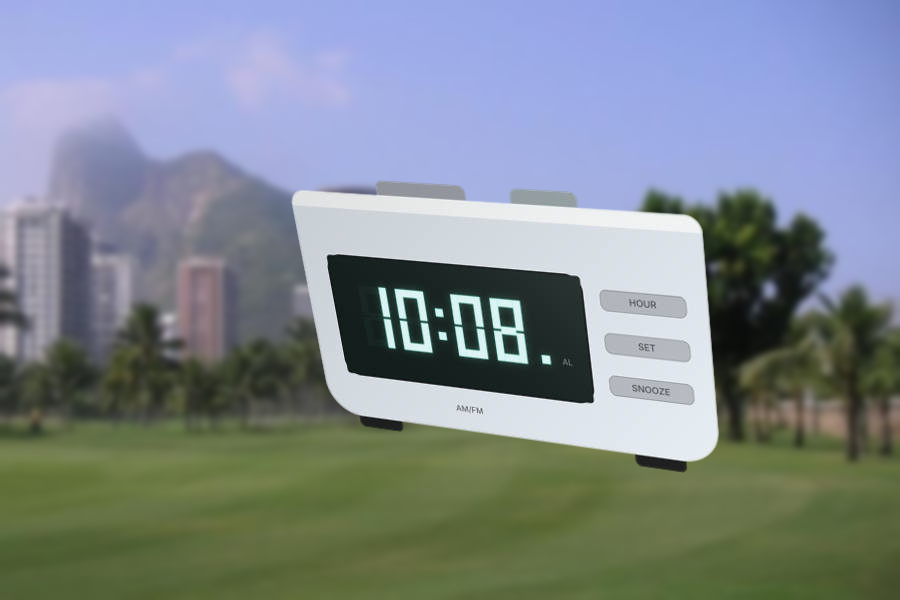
10:08
